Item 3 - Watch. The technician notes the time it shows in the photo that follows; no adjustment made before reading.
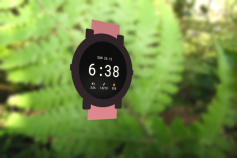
6:38
